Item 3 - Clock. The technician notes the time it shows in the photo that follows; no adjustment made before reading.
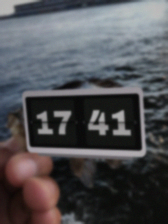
17:41
